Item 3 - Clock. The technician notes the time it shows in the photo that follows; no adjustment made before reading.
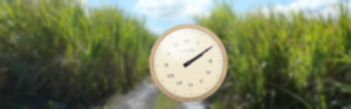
2:10
